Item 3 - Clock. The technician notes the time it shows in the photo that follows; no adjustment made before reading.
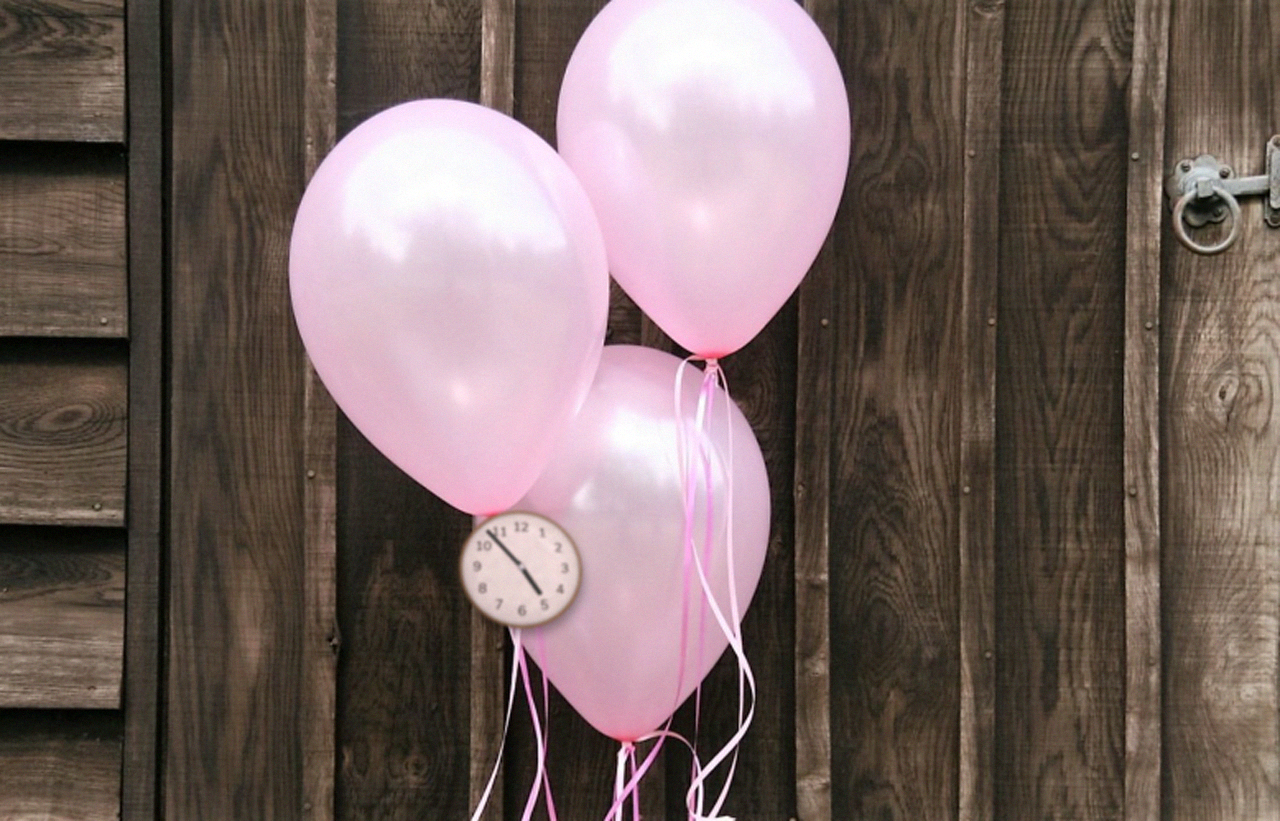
4:53
